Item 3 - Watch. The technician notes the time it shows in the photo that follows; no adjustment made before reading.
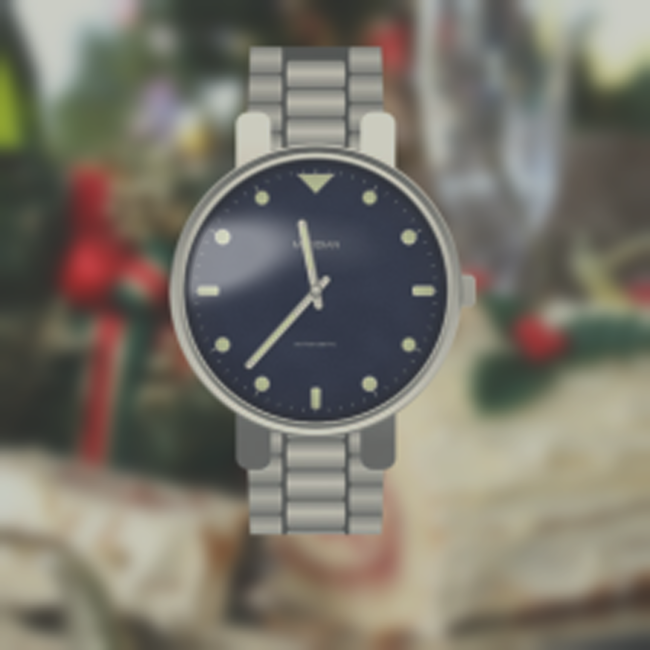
11:37
